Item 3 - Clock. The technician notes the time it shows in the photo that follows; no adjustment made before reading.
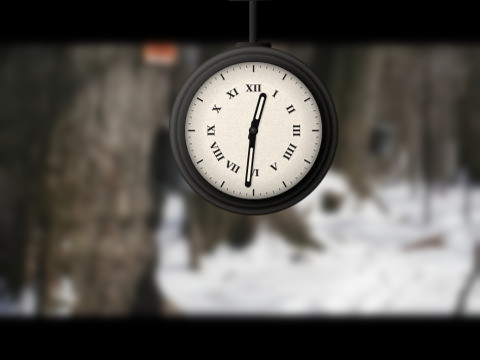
12:31
